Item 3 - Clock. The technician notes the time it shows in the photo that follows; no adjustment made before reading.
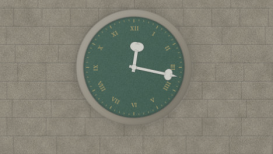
12:17
